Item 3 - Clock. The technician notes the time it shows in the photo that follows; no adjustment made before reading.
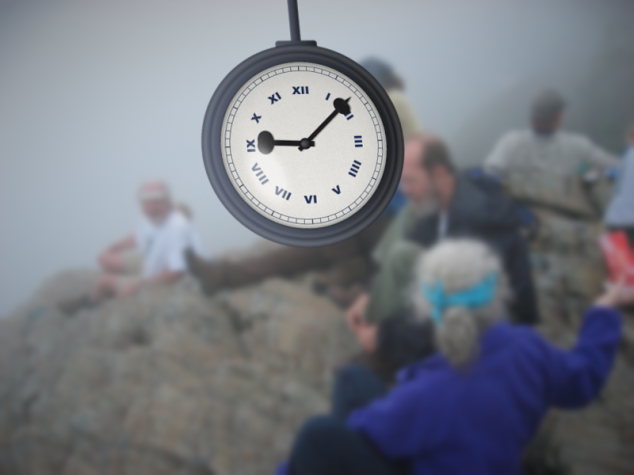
9:08
